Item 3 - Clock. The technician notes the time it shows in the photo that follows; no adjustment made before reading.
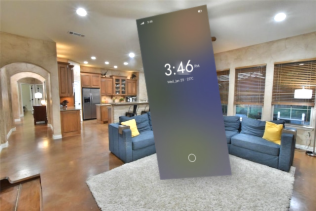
3:46
